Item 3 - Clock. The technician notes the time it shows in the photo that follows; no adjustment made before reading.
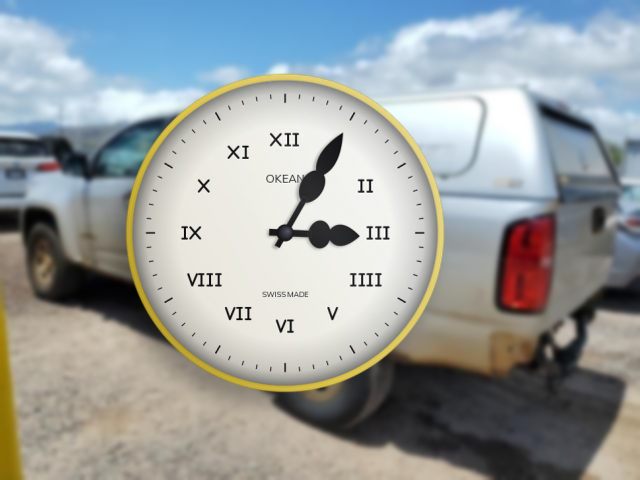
3:05
